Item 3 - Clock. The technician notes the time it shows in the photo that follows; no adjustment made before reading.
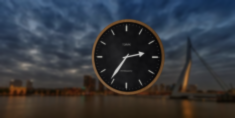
2:36
